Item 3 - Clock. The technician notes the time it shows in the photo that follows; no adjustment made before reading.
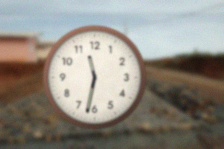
11:32
